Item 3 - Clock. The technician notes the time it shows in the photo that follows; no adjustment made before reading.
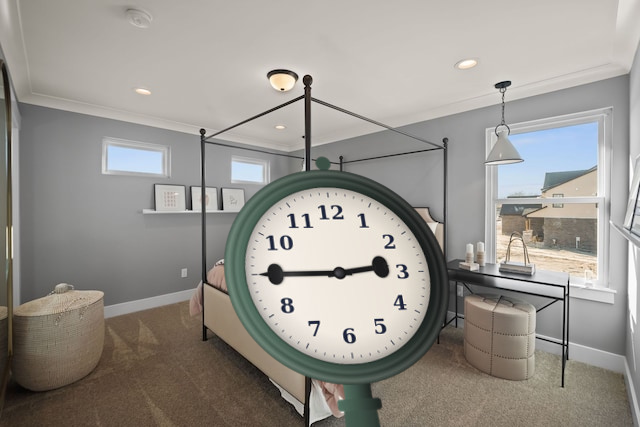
2:45
